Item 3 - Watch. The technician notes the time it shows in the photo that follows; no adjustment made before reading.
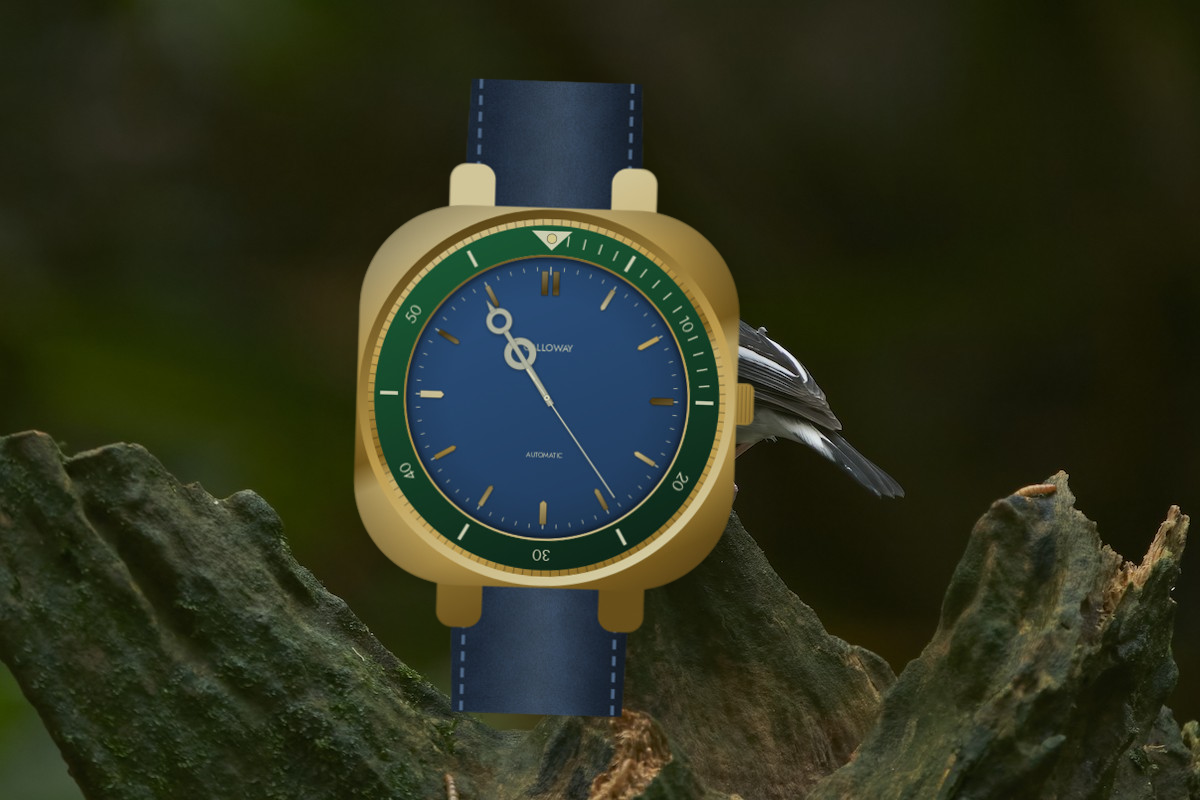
10:54:24
